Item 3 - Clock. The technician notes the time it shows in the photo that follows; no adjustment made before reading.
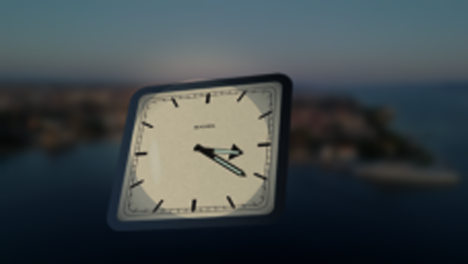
3:21
